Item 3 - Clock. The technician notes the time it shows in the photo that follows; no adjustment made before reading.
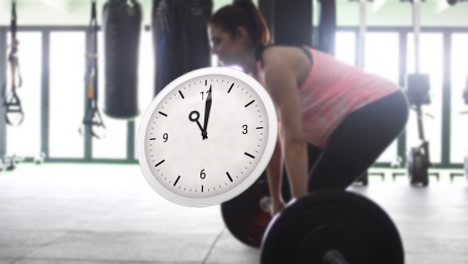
11:01
